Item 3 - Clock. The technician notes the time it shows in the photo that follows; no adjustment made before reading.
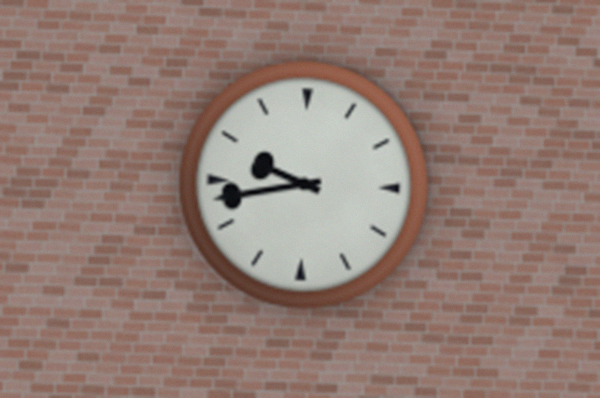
9:43
